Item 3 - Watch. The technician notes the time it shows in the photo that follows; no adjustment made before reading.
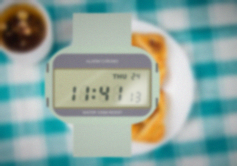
11:41:13
